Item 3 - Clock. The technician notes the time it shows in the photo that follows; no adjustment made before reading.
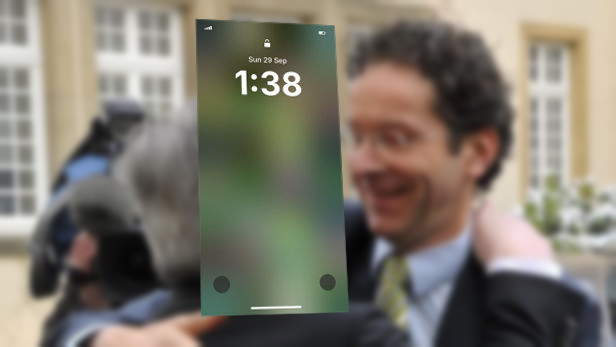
1:38
